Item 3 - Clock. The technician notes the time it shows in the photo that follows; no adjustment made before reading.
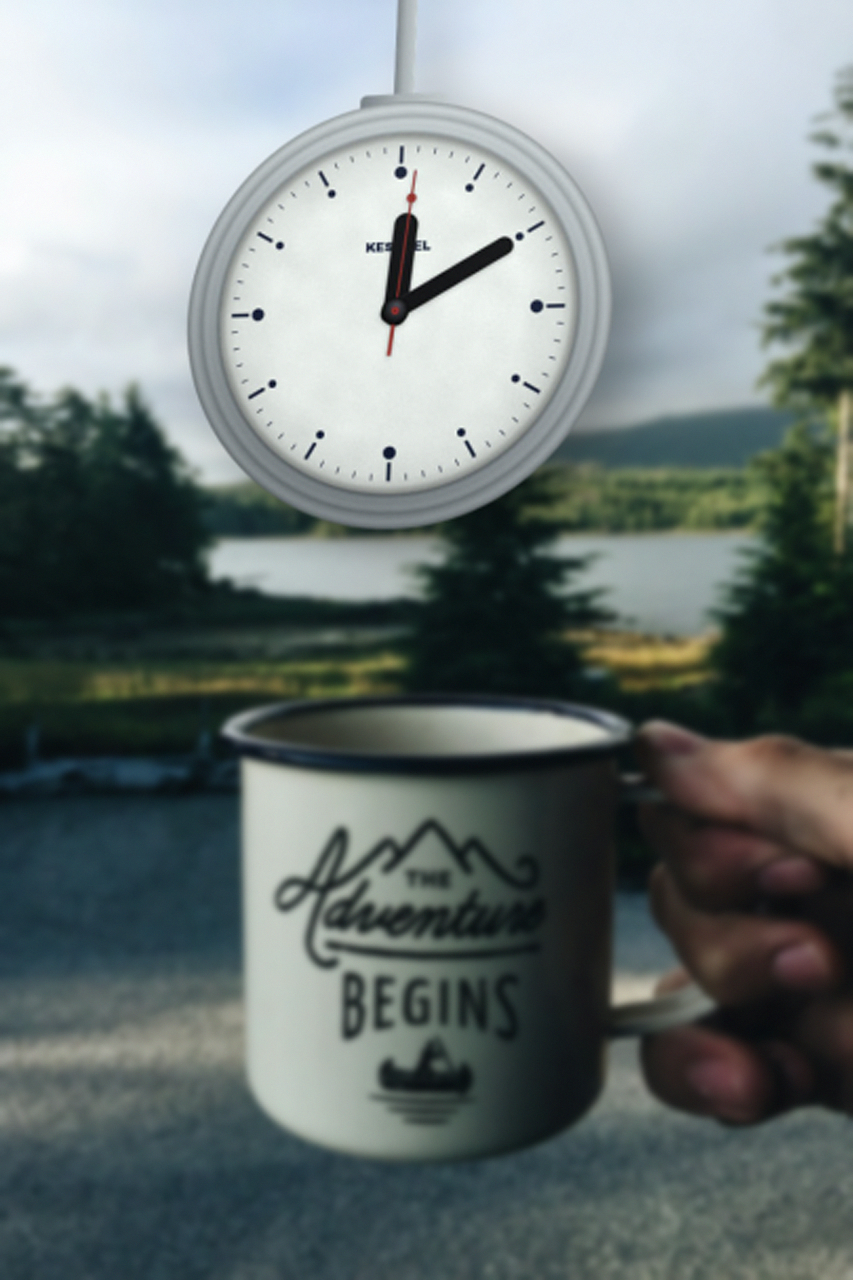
12:10:01
